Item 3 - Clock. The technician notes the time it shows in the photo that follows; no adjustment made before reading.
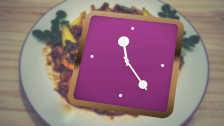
11:23
